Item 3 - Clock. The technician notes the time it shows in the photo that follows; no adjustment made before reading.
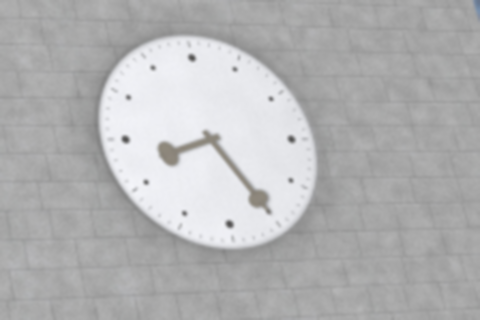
8:25
